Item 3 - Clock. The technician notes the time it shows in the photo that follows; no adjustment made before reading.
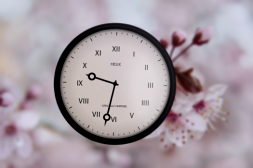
9:32
